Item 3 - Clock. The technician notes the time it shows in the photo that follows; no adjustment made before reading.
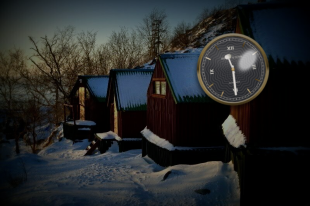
11:30
